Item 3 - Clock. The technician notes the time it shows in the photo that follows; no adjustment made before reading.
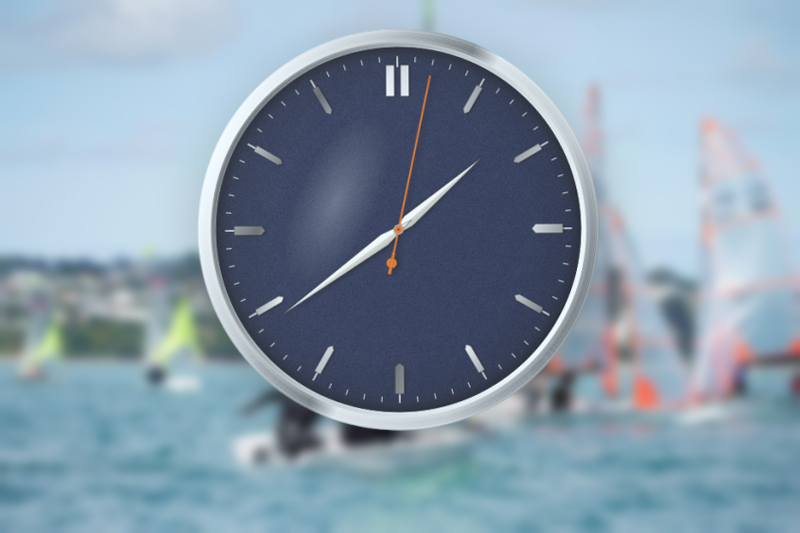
1:39:02
